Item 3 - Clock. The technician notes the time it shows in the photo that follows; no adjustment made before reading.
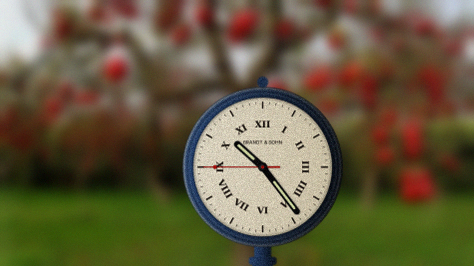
10:23:45
